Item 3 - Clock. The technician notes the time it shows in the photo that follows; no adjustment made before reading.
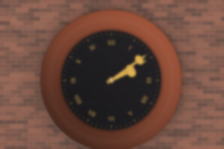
2:09
